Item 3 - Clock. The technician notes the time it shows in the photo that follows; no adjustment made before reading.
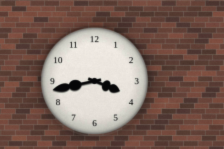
3:43
